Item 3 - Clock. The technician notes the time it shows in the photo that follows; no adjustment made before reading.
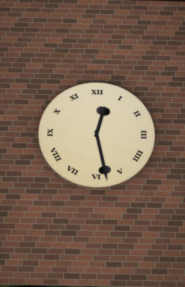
12:28
